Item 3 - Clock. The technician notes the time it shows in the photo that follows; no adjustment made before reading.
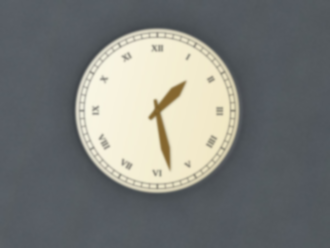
1:28
